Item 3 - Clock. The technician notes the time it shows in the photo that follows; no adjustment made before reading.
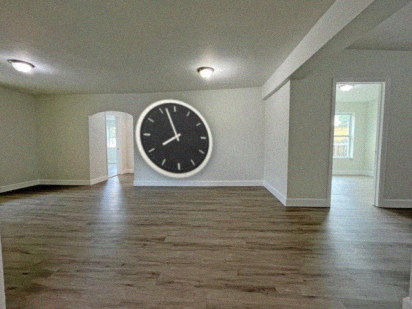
7:57
